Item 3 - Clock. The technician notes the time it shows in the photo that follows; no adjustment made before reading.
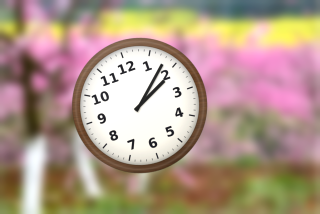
2:08
